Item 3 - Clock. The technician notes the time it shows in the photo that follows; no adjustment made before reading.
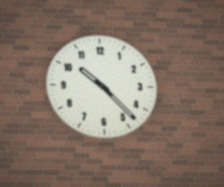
10:23
